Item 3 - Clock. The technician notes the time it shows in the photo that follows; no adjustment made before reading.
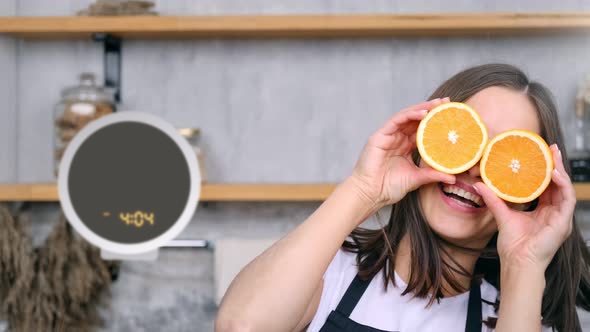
4:04
